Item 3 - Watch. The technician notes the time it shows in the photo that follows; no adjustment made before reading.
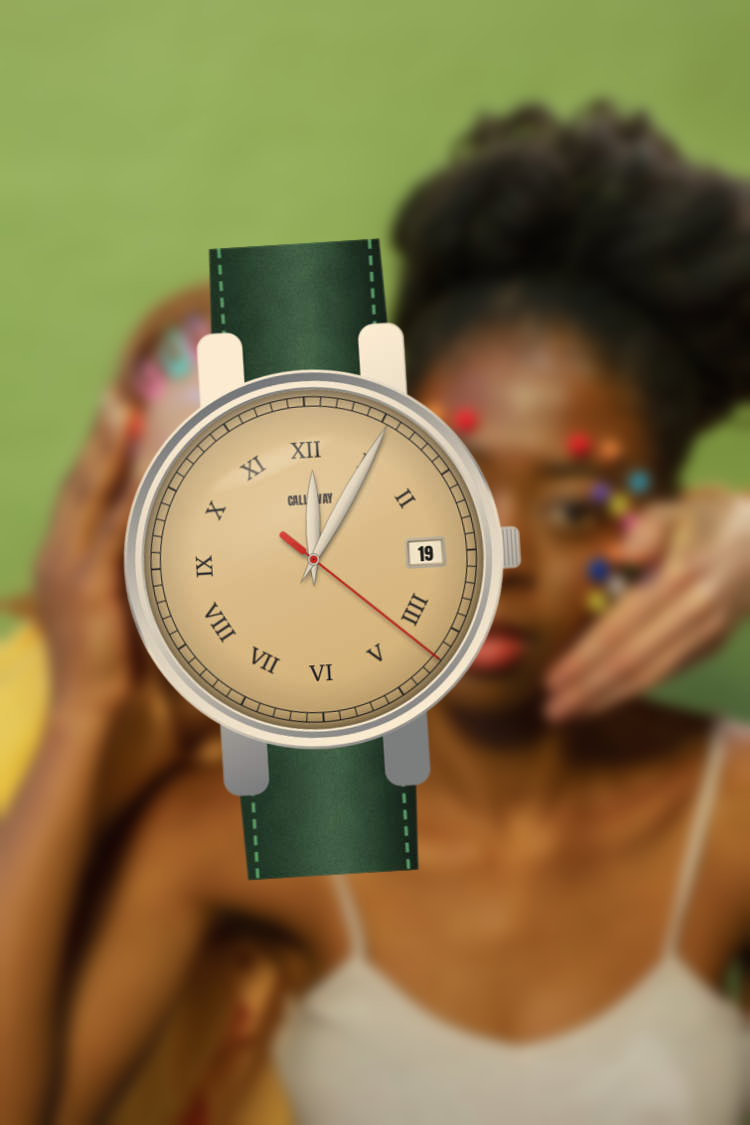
12:05:22
